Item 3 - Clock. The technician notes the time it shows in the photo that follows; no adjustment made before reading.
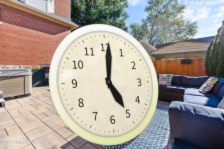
5:01
